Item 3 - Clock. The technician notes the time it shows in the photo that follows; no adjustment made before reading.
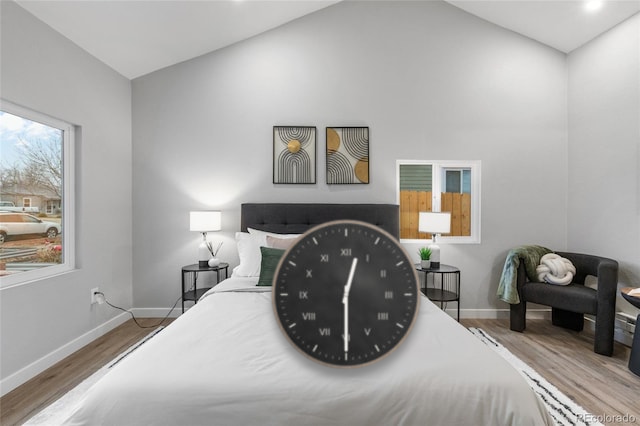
12:30
